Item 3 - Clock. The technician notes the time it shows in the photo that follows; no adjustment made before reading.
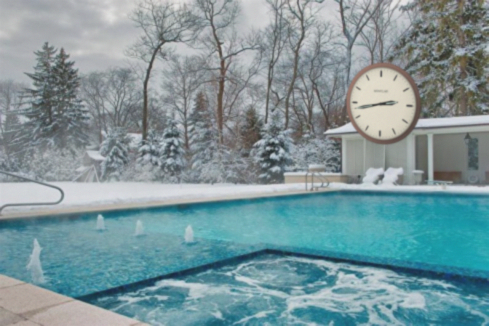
2:43
